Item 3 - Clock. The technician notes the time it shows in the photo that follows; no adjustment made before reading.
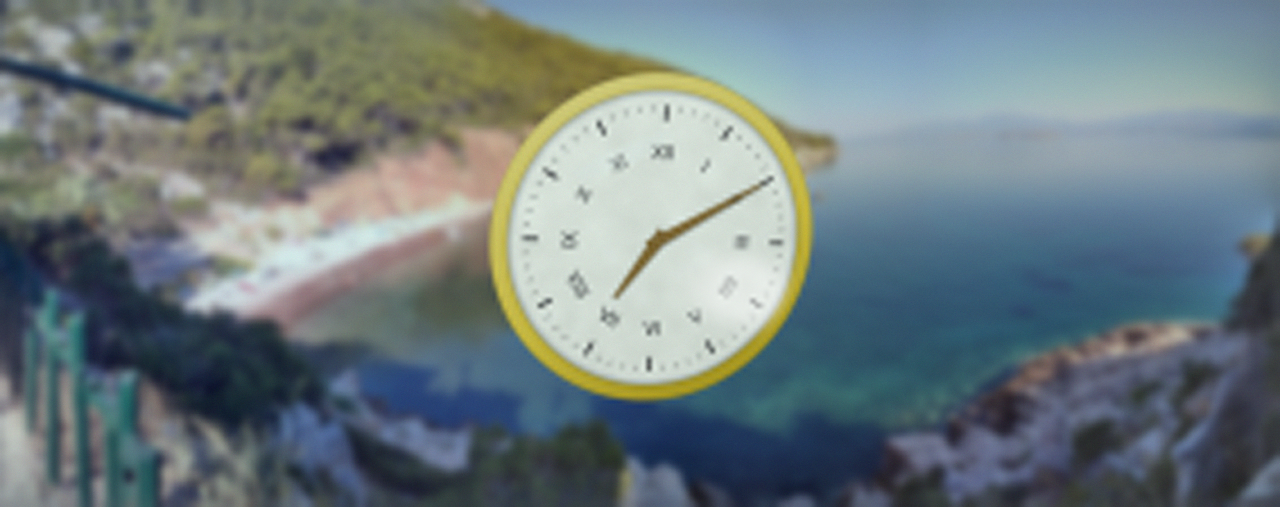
7:10
